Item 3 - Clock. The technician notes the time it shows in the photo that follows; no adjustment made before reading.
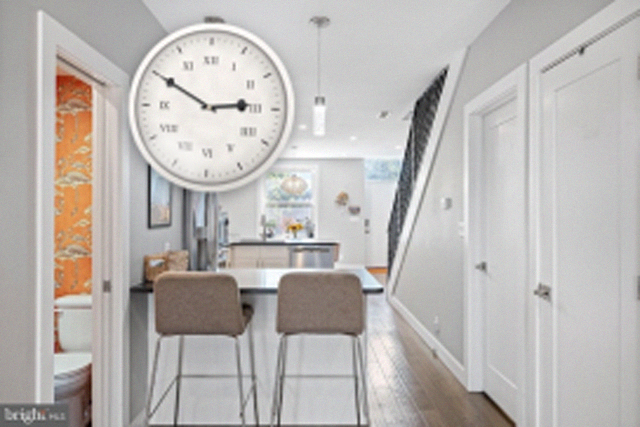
2:50
